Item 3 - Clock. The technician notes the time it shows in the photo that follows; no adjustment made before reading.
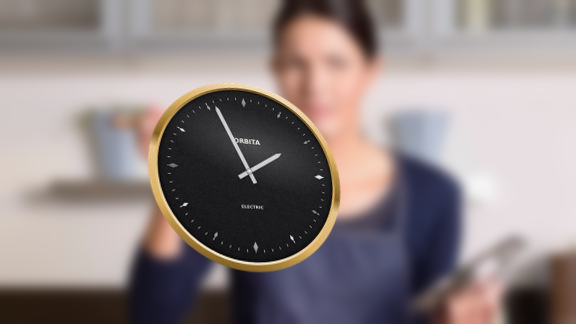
1:56
